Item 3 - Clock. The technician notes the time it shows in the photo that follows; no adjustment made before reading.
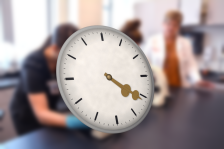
4:21
